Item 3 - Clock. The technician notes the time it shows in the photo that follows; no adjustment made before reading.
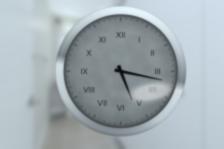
5:17
